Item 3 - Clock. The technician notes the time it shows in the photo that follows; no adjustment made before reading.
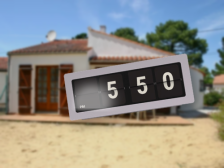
5:50
